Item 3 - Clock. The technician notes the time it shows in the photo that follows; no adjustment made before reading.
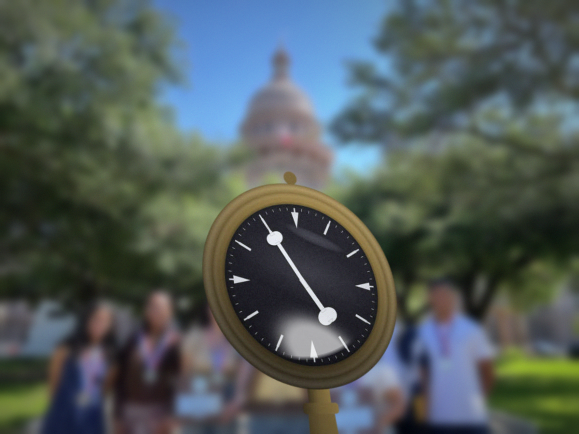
4:55
